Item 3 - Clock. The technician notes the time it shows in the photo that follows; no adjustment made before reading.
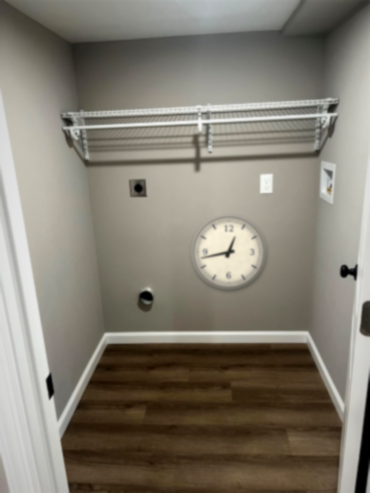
12:43
